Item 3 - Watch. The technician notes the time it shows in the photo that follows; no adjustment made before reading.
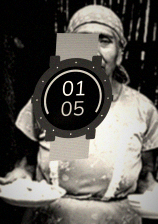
1:05
